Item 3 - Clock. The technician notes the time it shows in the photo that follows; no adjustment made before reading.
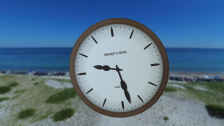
9:28
